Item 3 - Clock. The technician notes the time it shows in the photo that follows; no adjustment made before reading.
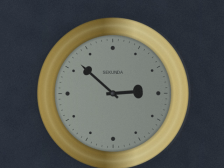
2:52
